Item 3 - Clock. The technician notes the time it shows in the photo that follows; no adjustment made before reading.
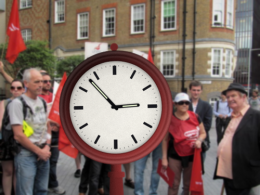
2:53
